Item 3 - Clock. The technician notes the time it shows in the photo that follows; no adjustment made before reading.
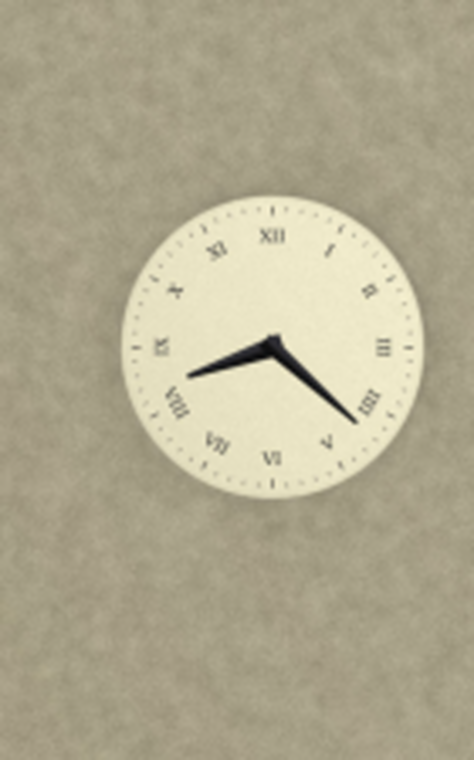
8:22
